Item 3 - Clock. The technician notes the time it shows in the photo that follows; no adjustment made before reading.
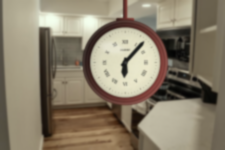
6:07
